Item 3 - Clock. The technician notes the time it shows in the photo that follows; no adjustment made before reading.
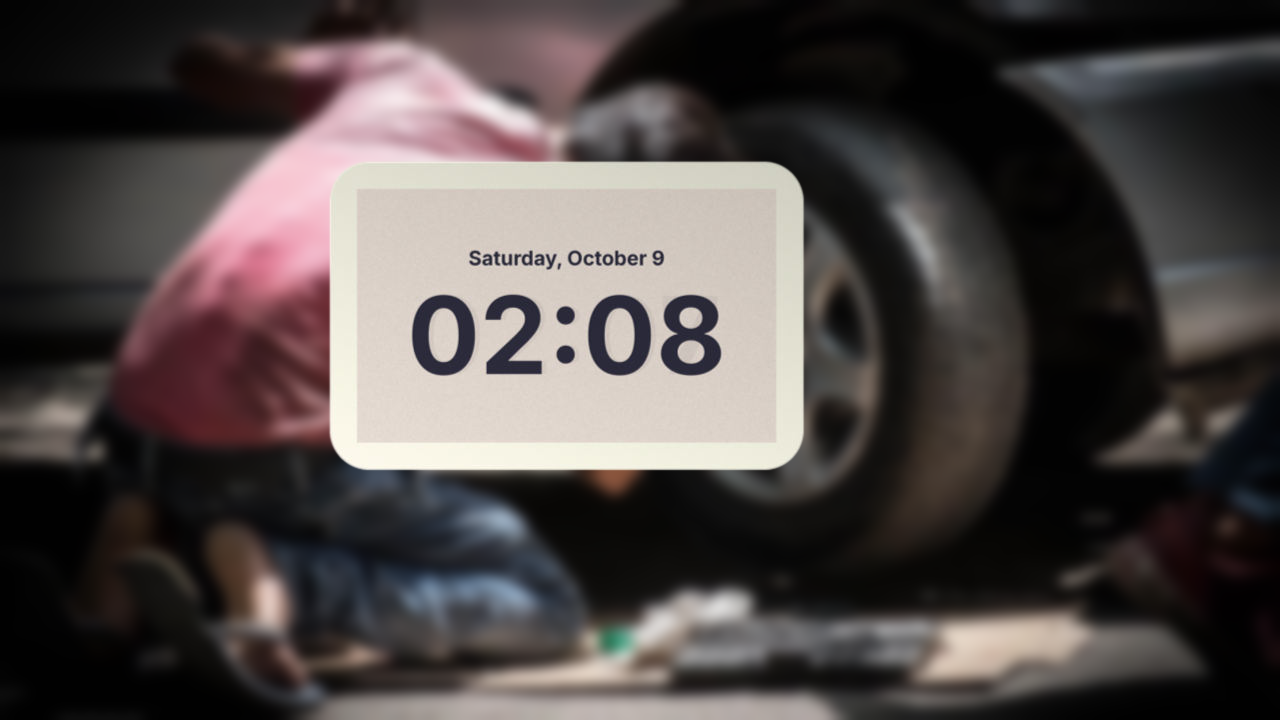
2:08
